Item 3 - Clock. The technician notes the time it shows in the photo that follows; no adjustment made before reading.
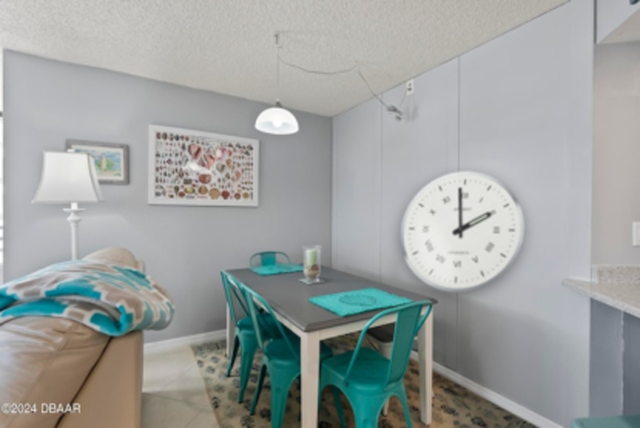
1:59
